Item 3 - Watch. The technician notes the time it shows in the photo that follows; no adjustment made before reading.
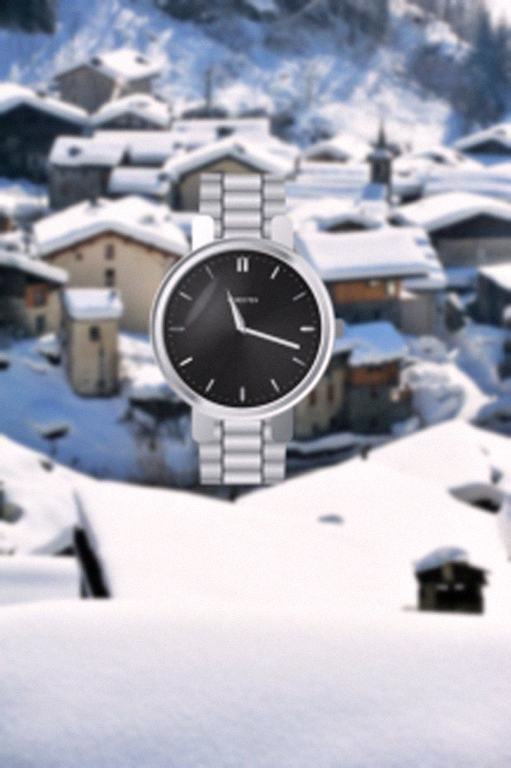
11:18
